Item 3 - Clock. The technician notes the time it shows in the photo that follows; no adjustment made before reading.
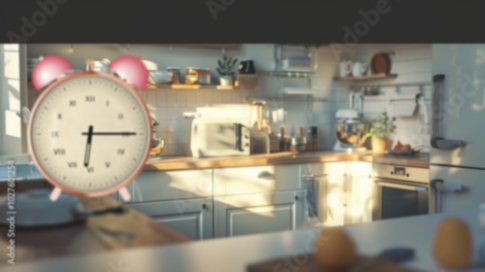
6:15
